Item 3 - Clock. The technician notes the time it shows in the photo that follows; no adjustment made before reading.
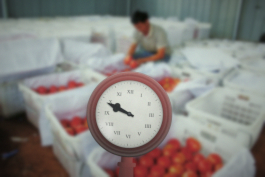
9:49
